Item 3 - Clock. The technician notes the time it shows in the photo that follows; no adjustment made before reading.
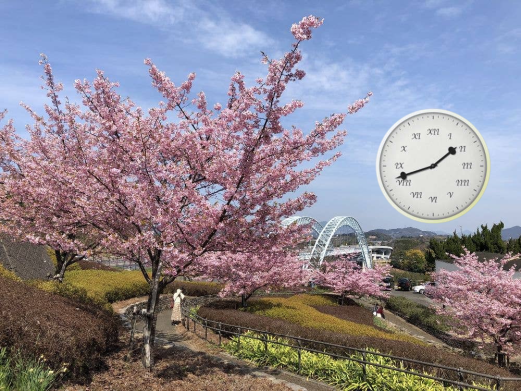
1:42
